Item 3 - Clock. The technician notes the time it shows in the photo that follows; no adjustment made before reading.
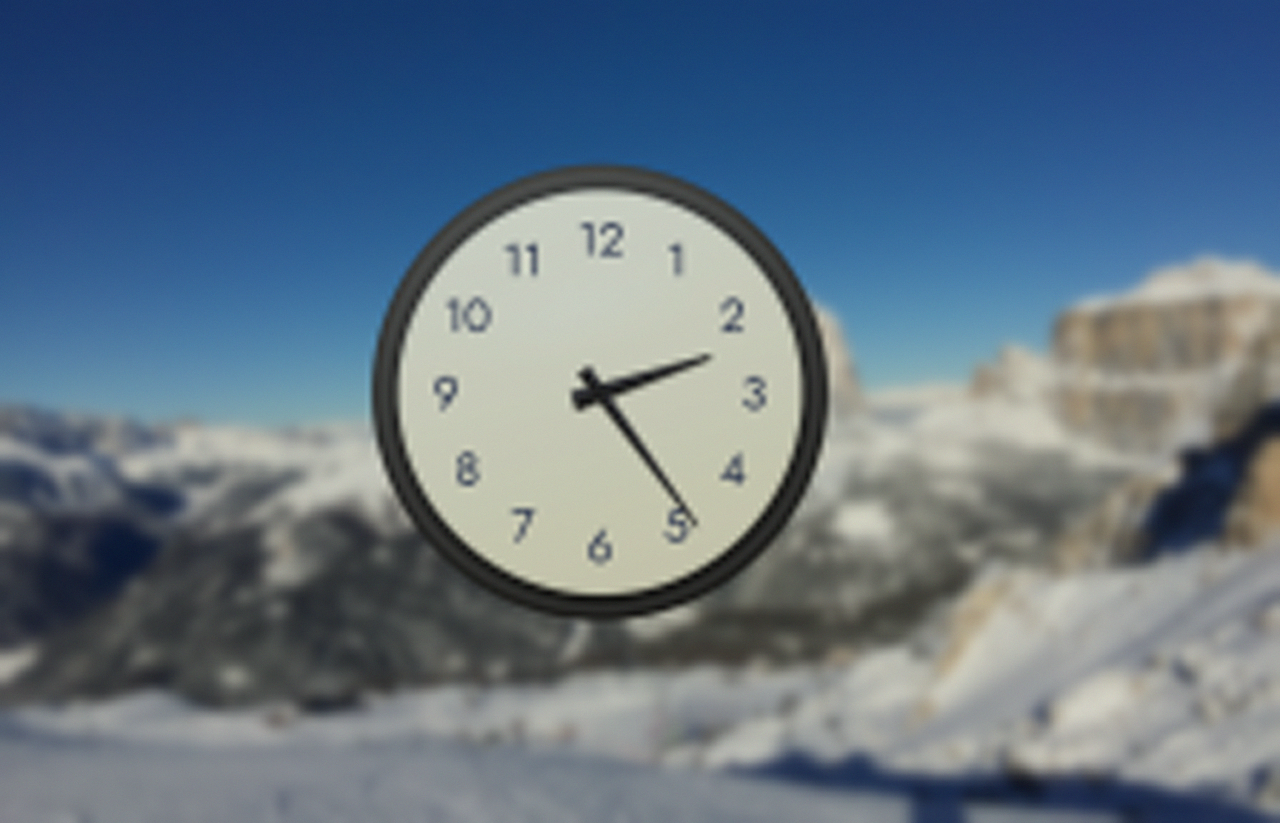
2:24
